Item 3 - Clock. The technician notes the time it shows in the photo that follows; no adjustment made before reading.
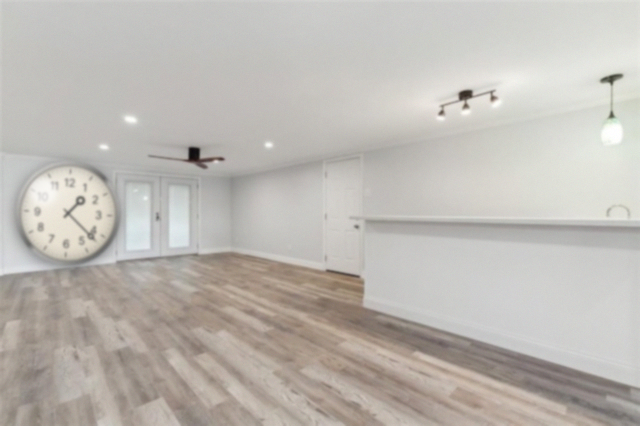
1:22
